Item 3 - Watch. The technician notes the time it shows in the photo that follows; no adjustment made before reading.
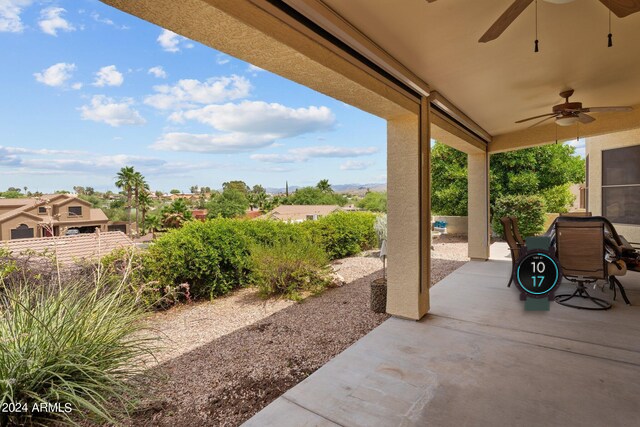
10:17
